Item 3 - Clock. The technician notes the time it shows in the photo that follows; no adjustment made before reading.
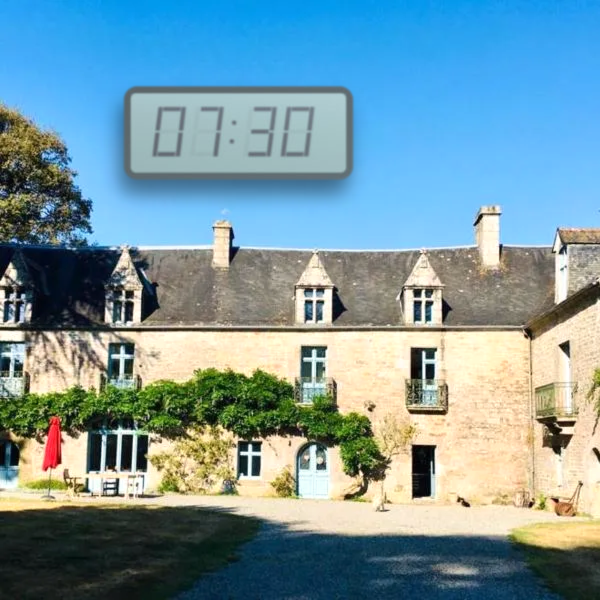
7:30
